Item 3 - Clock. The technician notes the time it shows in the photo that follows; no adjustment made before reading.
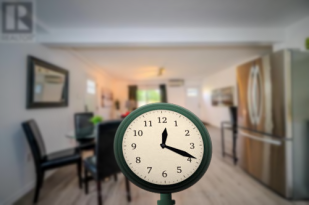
12:19
